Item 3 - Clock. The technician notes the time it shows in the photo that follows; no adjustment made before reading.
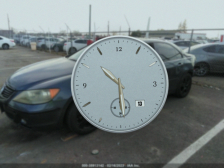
10:29
